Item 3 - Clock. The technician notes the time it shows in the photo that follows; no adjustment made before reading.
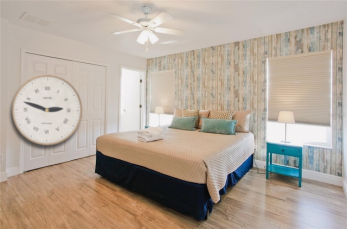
2:48
